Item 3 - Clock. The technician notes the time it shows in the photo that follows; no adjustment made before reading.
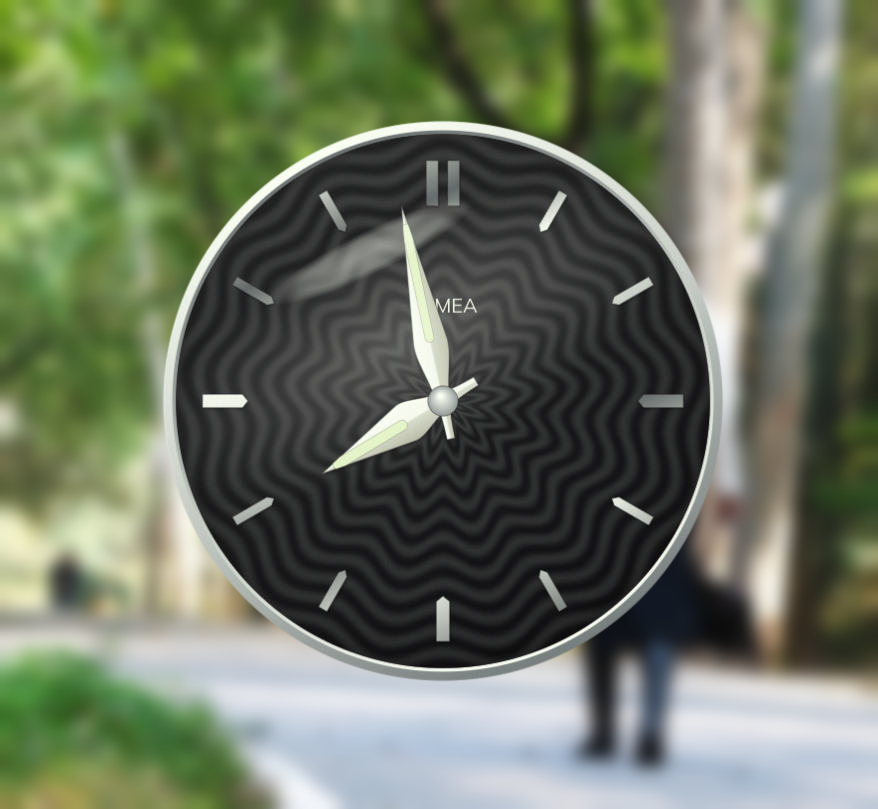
7:58
